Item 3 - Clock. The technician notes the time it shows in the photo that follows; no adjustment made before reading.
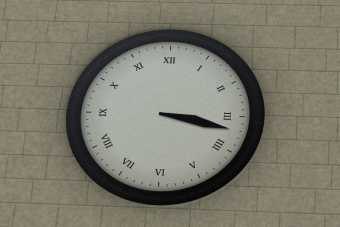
3:17
